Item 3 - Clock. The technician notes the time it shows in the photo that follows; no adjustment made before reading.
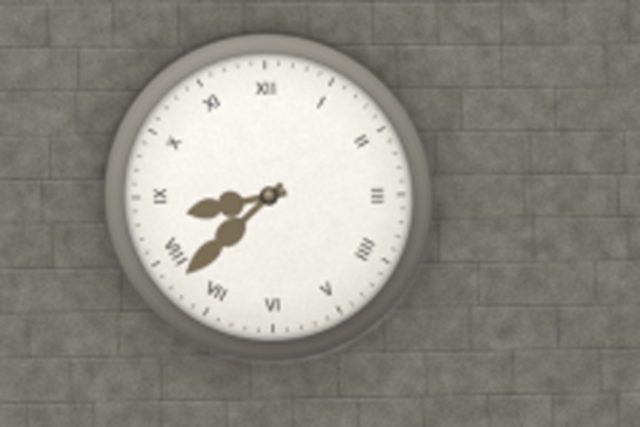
8:38
